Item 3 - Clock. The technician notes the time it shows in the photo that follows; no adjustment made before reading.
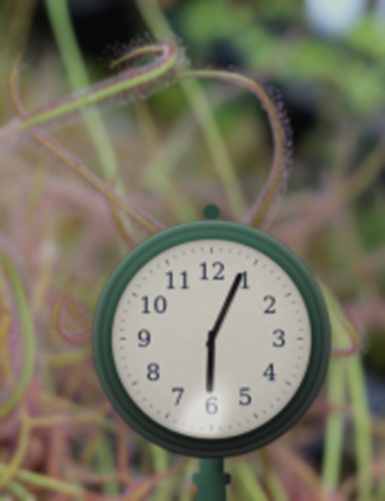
6:04
